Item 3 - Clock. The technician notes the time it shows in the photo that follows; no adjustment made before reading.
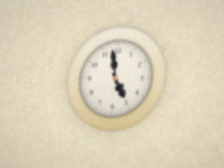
4:58
